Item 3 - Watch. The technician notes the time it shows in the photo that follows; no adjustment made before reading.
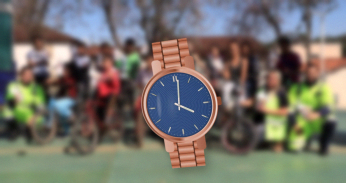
4:01
